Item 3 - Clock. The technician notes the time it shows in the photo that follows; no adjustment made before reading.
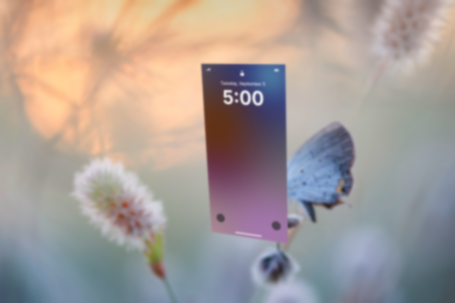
5:00
